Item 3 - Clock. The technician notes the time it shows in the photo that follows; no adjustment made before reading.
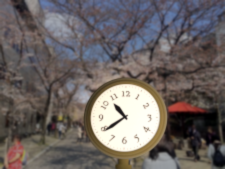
10:39
